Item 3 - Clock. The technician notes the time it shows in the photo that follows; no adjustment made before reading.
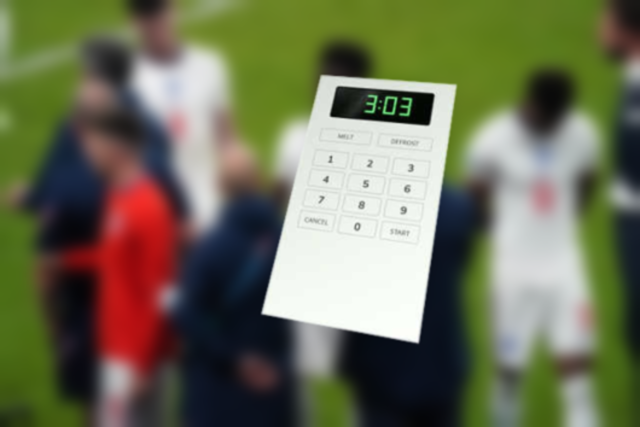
3:03
